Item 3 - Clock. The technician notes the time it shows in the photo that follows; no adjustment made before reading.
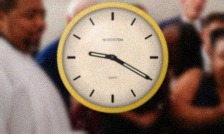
9:20
